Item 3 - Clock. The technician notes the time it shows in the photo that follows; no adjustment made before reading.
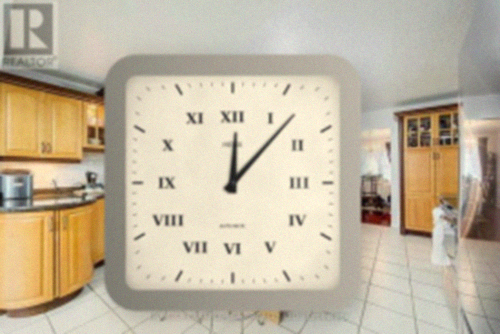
12:07
